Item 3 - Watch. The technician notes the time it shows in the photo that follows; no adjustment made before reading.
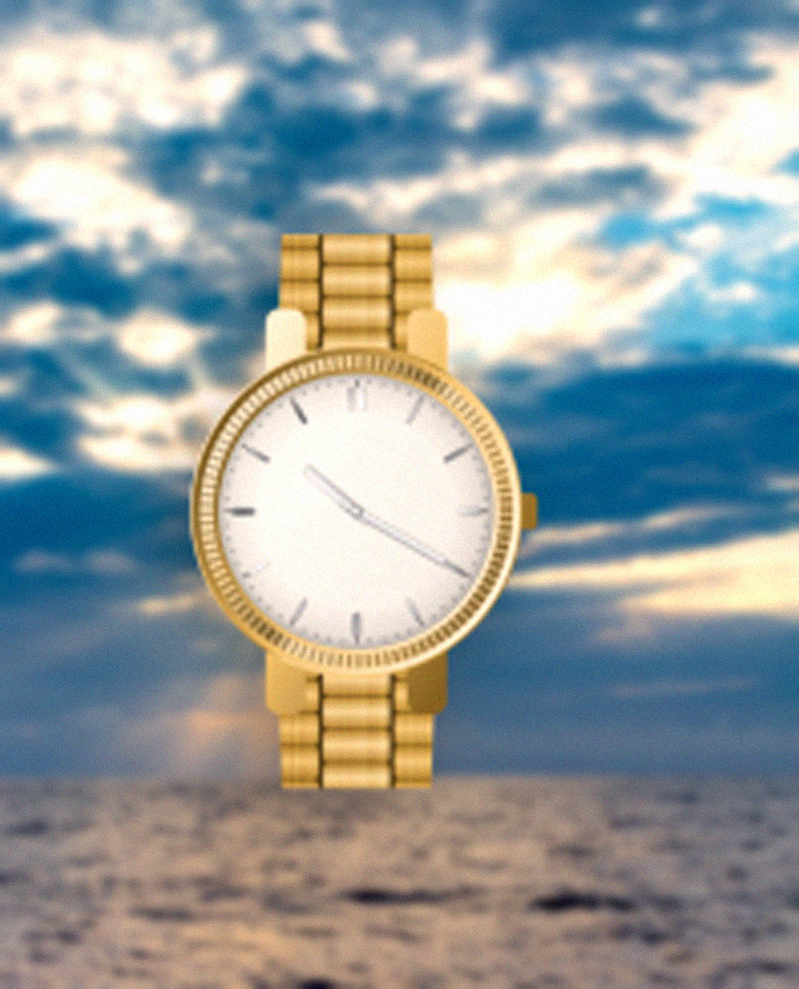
10:20
